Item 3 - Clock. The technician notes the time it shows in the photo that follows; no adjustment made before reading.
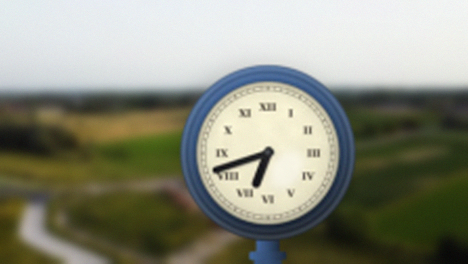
6:42
